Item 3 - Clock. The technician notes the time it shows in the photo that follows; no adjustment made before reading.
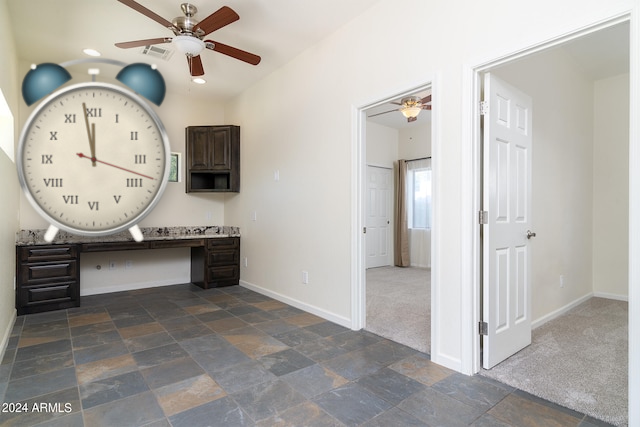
11:58:18
